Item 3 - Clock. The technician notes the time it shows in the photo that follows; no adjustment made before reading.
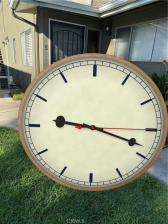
9:18:15
